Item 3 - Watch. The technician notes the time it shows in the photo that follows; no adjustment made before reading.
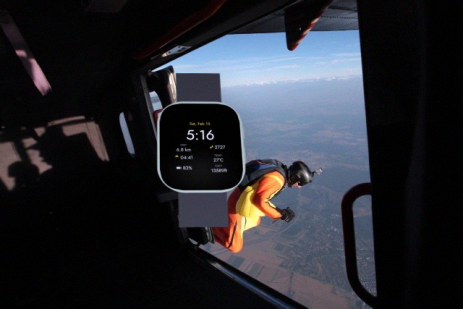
5:16
